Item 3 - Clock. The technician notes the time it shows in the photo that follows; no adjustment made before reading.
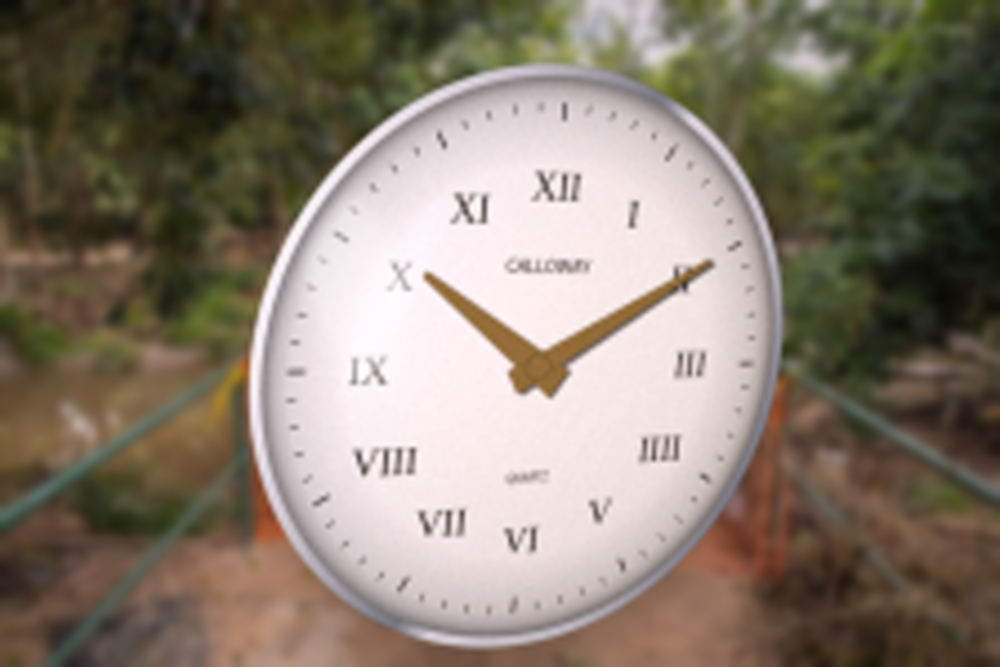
10:10
